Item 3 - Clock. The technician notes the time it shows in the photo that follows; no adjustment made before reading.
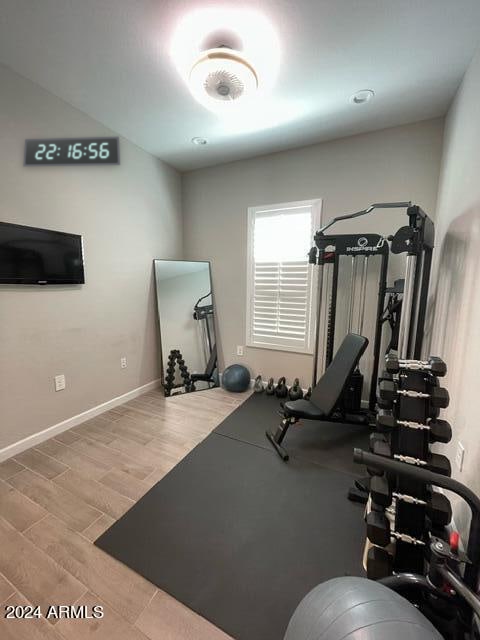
22:16:56
